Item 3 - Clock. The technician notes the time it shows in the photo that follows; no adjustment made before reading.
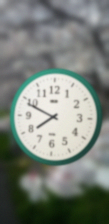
7:49
